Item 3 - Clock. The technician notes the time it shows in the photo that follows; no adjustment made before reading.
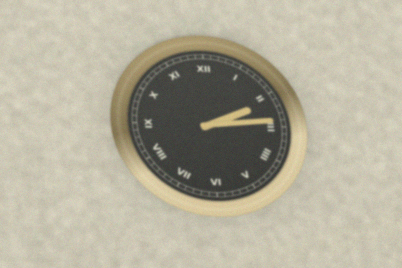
2:14
